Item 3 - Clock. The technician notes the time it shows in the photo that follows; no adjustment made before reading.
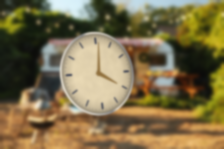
4:01
